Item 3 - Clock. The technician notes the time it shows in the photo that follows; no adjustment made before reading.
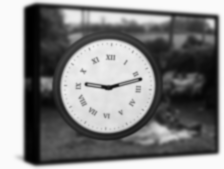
9:12
